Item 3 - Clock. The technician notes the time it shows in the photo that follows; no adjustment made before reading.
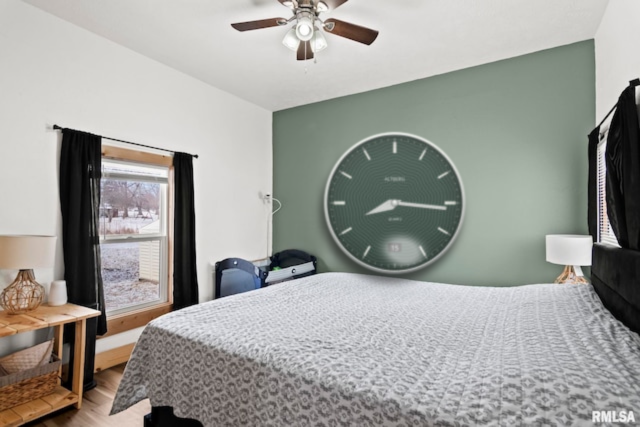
8:16
